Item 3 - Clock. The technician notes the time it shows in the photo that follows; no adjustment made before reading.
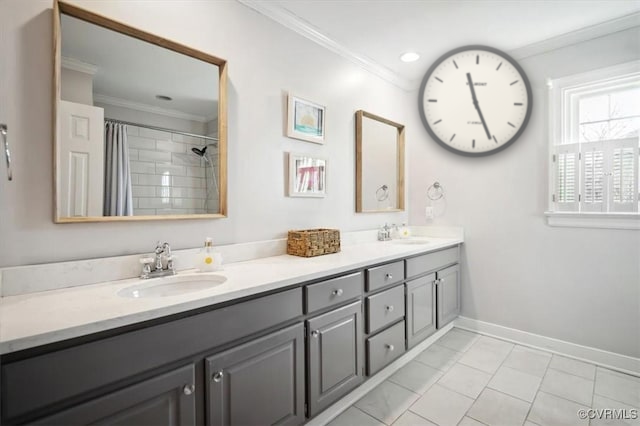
11:26
